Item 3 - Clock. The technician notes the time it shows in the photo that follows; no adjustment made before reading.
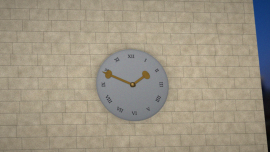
1:49
